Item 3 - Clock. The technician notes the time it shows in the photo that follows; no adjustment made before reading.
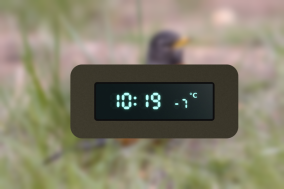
10:19
